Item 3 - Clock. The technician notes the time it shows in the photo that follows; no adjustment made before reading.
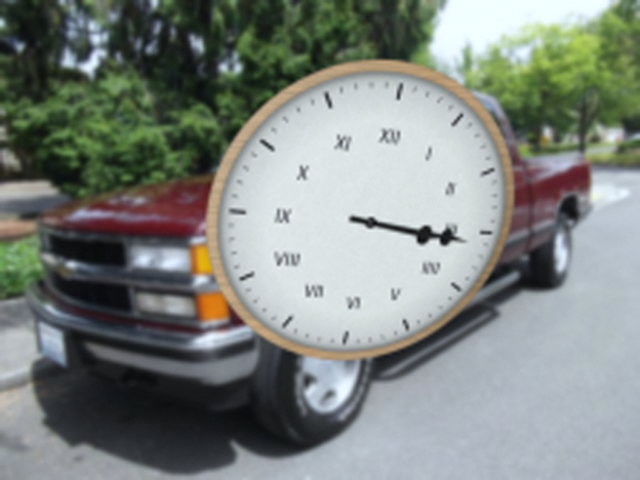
3:16
